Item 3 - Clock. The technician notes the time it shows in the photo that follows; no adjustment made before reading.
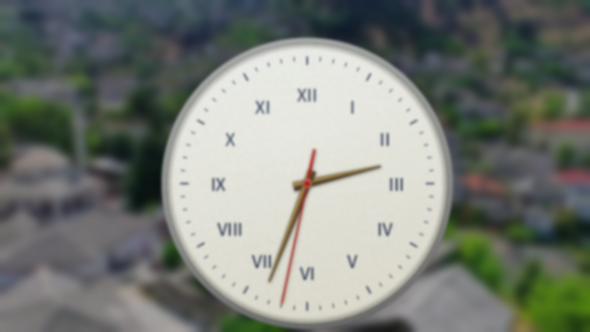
2:33:32
